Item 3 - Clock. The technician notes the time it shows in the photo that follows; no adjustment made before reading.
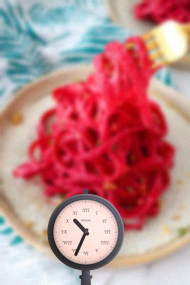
10:34
